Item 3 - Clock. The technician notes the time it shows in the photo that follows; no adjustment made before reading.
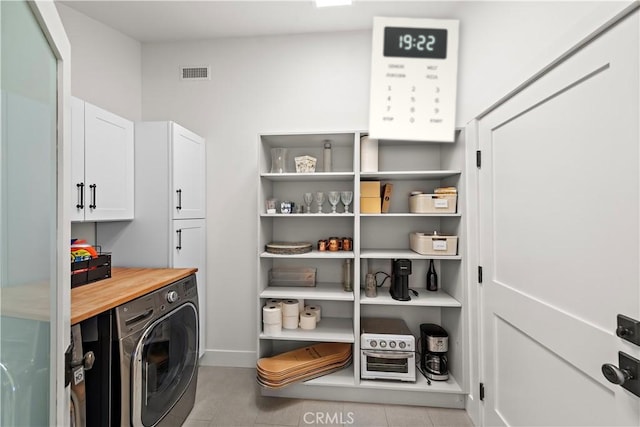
19:22
